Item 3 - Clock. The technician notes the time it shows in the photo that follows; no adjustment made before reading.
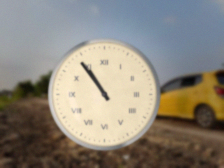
10:54
